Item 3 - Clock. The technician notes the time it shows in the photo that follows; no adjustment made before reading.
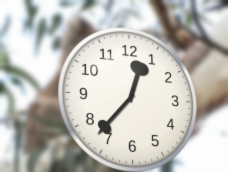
12:37
